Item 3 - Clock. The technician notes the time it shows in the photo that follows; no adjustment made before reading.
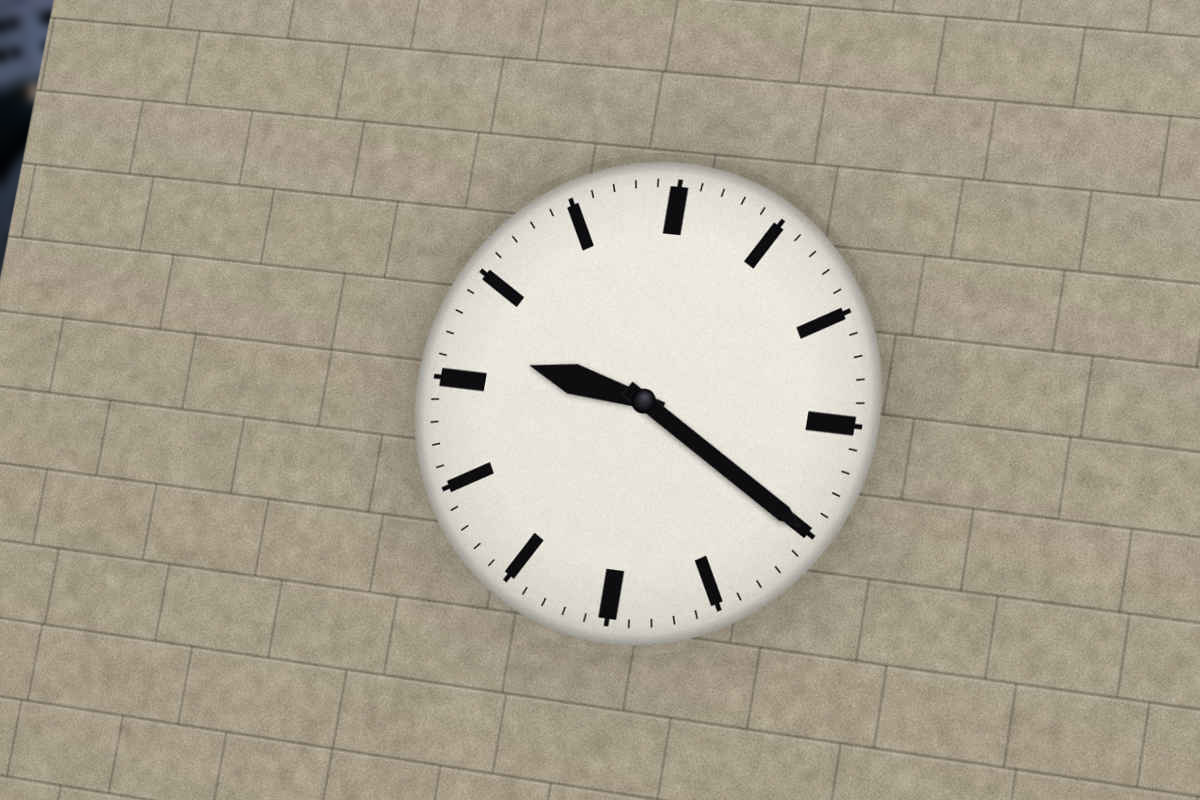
9:20
